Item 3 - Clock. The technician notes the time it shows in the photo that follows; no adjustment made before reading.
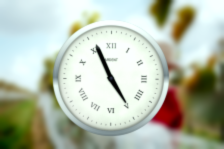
4:56
